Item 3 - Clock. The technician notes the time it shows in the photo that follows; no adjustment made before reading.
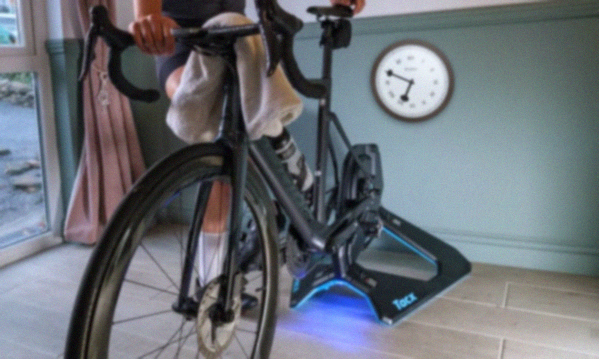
6:49
